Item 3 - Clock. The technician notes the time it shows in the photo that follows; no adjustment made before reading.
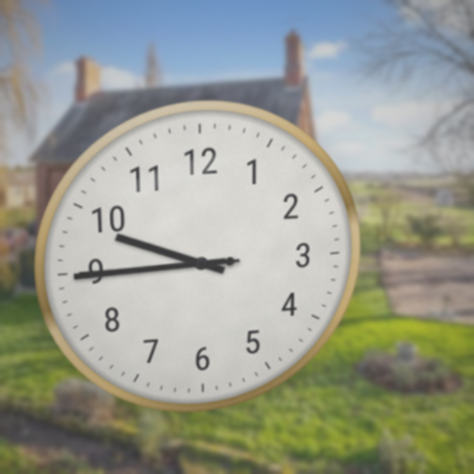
9:44:45
